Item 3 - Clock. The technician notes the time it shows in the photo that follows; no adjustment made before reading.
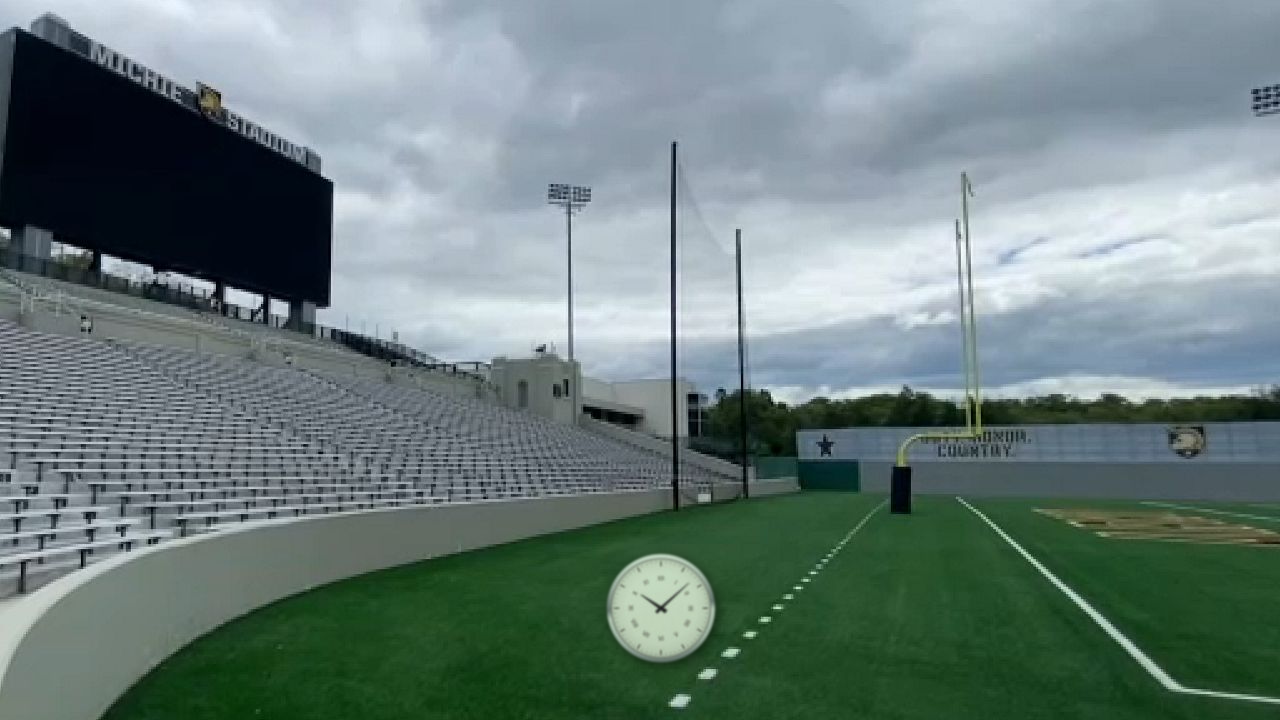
10:08
